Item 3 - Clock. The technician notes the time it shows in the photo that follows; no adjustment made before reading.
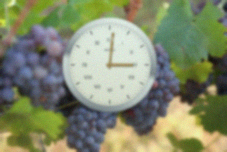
3:01
